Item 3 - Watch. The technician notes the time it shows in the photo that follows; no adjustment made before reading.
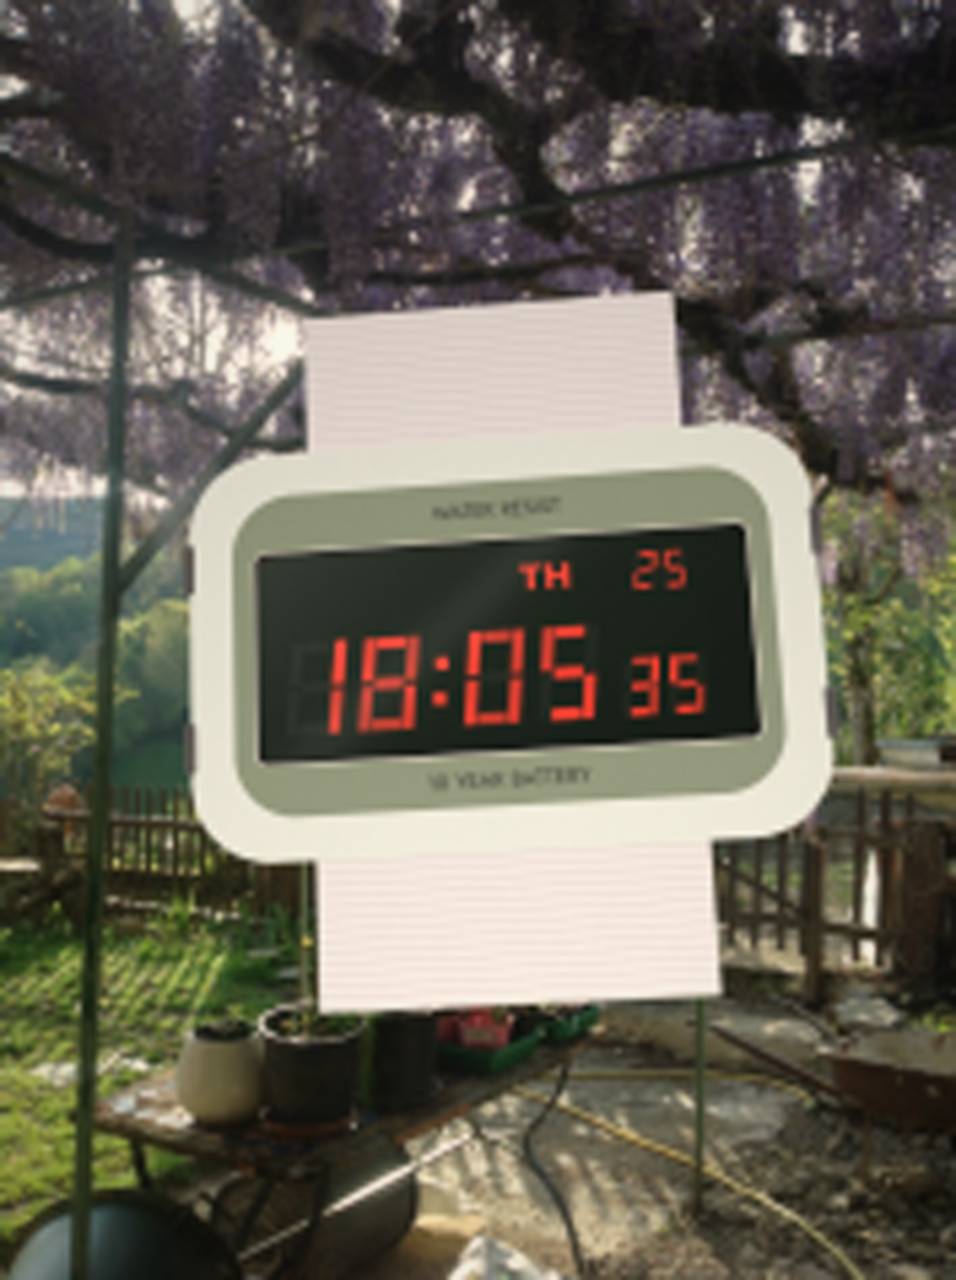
18:05:35
